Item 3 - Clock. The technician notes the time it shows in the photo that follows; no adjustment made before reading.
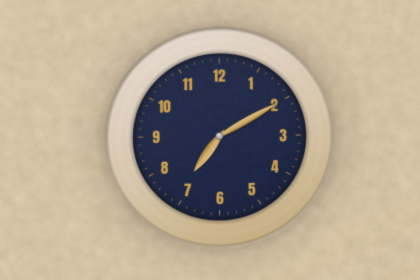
7:10
